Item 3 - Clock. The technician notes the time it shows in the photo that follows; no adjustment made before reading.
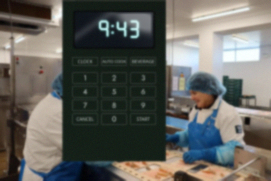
9:43
